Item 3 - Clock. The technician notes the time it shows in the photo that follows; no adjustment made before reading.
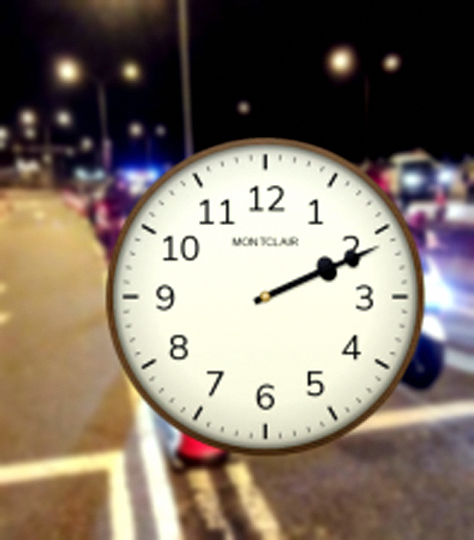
2:11
